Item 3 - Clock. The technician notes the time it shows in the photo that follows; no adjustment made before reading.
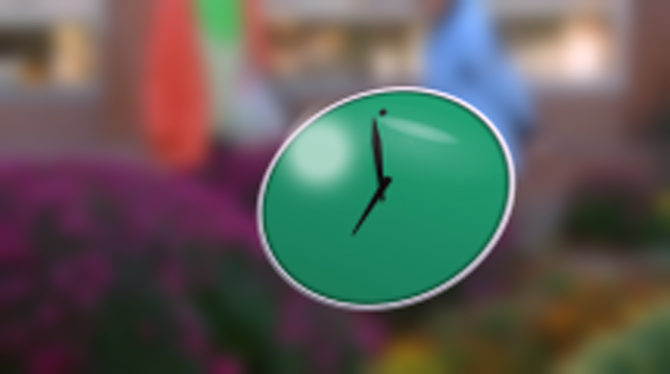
6:59
